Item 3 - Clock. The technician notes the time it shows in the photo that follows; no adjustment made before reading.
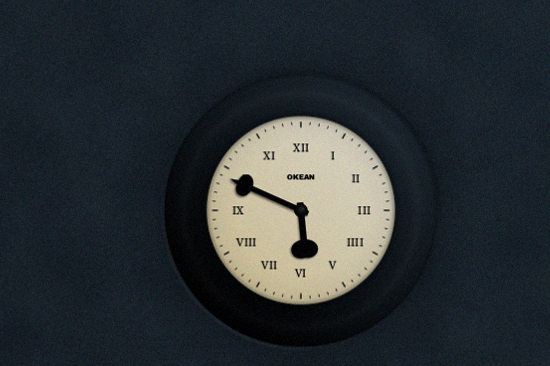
5:49
